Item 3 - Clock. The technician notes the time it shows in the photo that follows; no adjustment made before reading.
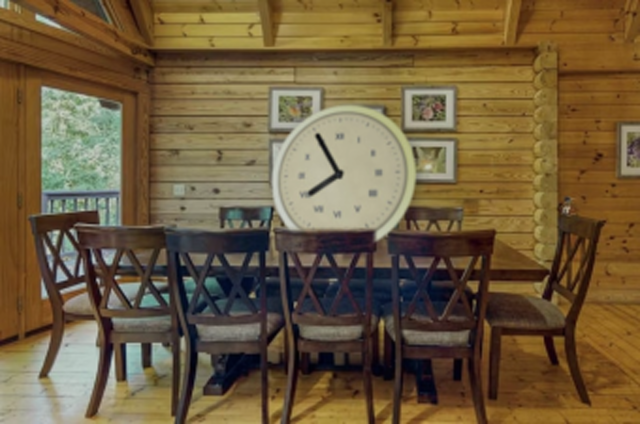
7:55
